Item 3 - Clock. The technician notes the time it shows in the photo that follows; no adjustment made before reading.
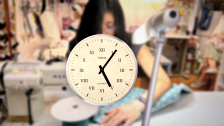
5:06
